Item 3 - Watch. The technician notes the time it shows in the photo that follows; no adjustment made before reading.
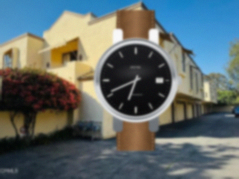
6:41
